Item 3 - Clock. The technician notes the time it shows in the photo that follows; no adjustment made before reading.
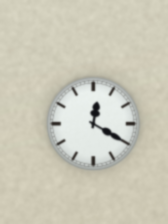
12:20
